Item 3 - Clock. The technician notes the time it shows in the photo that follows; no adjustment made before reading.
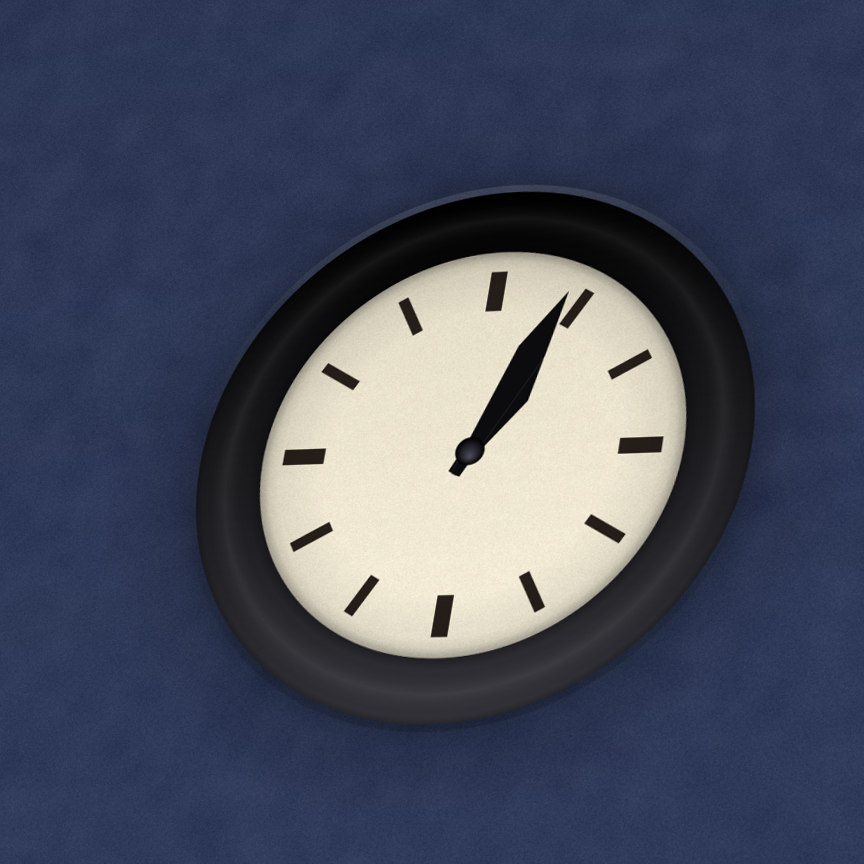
1:04
